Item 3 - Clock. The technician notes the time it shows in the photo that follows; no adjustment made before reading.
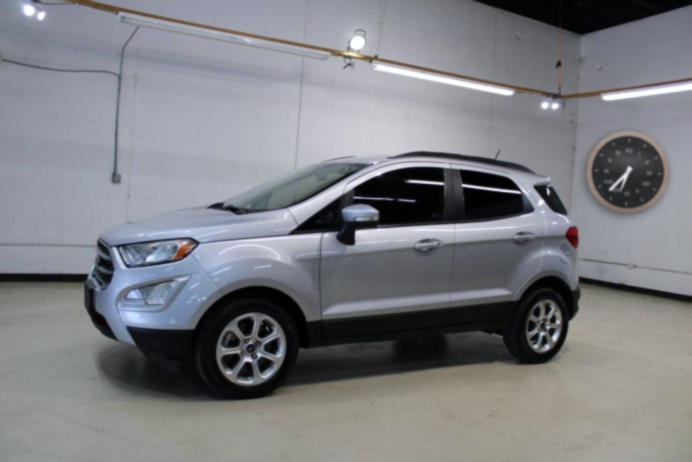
6:37
